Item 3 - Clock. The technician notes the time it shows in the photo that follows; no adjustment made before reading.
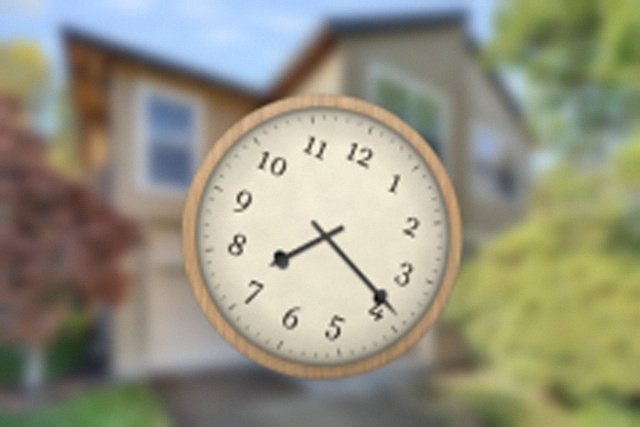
7:19
